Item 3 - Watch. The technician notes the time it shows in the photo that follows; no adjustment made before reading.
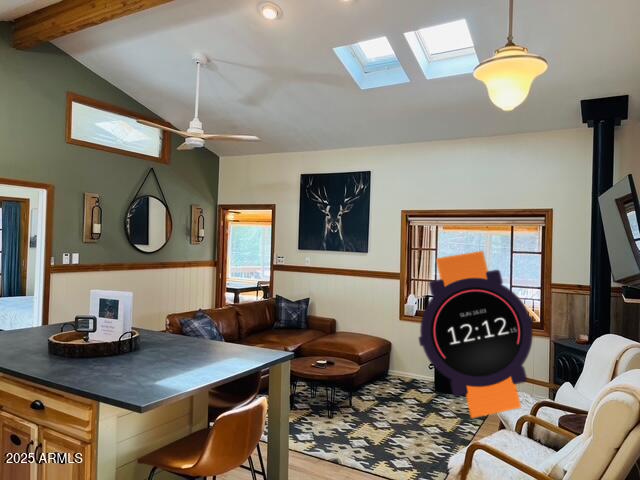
12:12
